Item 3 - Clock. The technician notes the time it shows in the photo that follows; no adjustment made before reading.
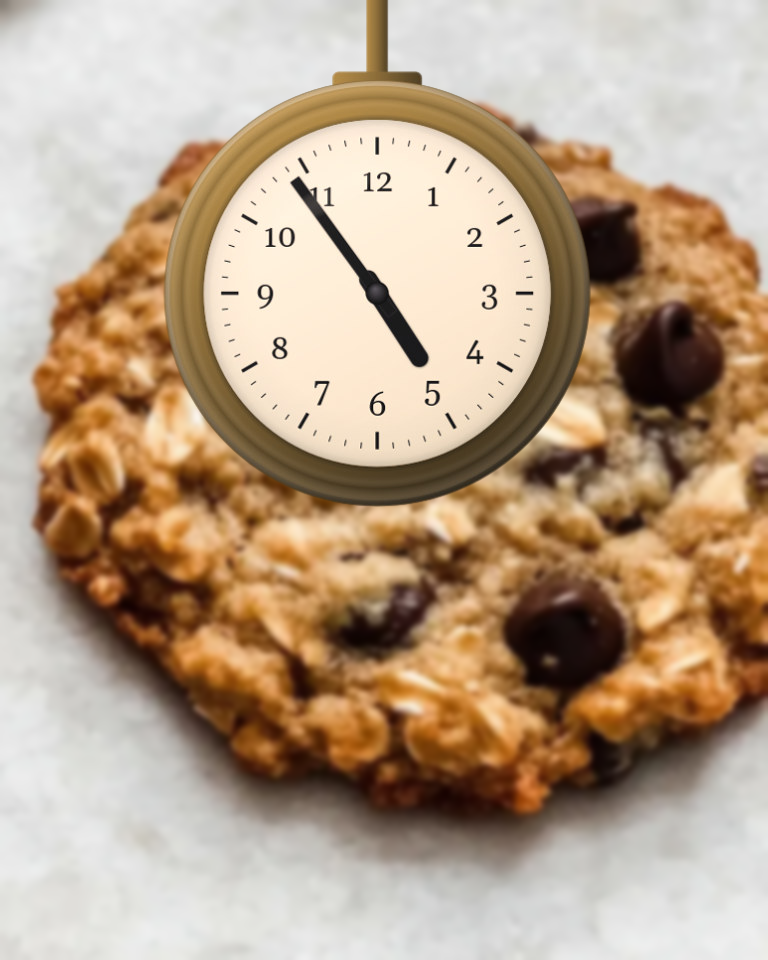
4:54
